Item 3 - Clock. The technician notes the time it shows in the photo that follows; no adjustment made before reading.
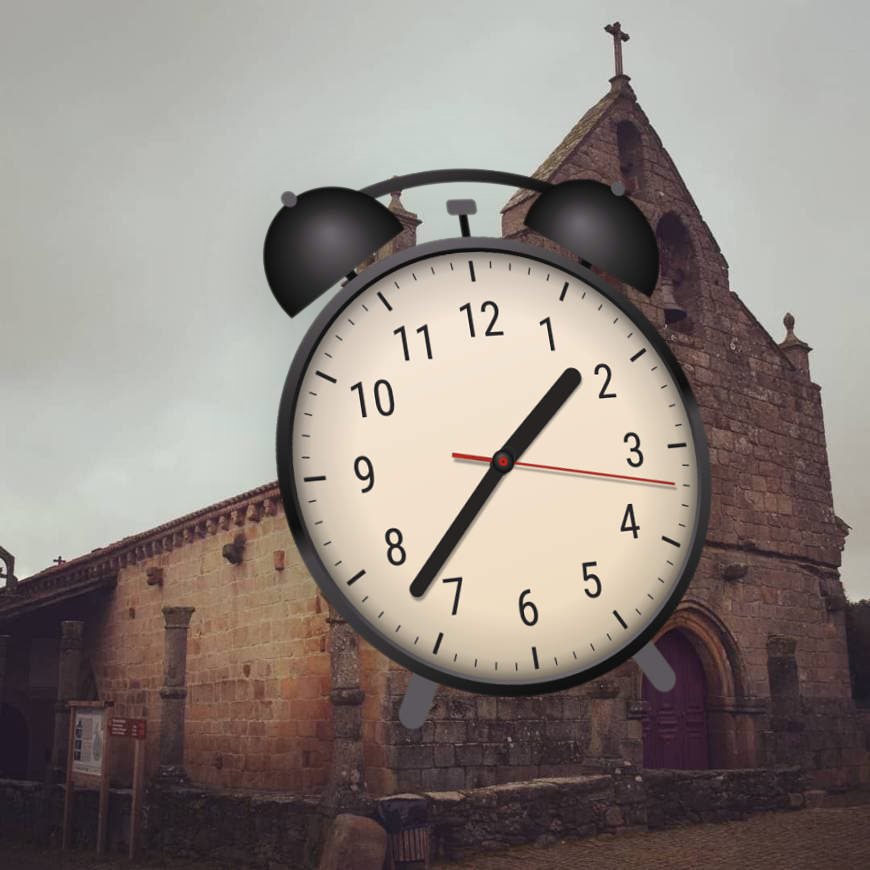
1:37:17
